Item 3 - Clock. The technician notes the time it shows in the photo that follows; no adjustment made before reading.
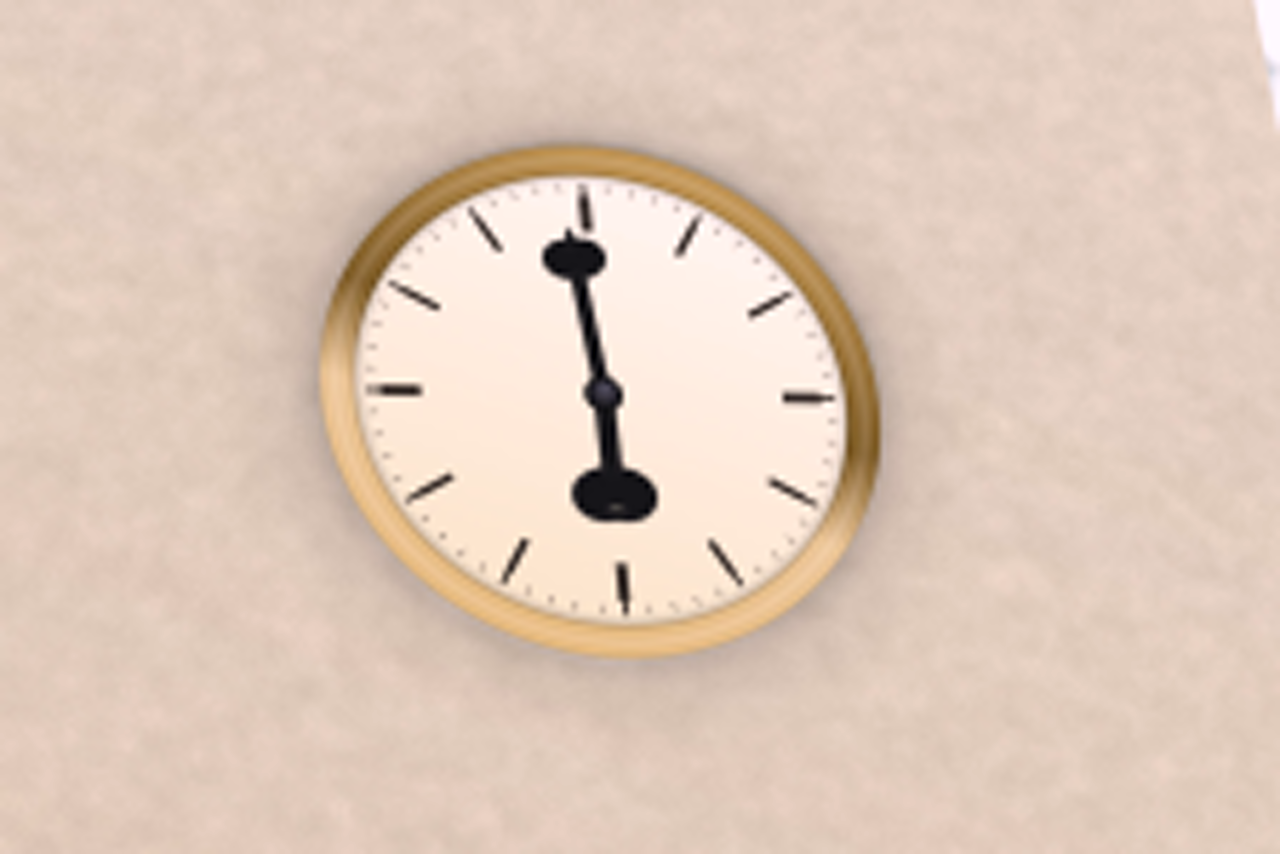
5:59
